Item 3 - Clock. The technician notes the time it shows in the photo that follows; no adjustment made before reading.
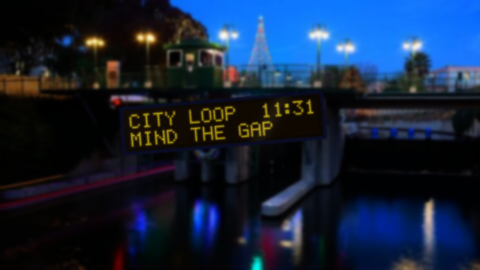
11:31
